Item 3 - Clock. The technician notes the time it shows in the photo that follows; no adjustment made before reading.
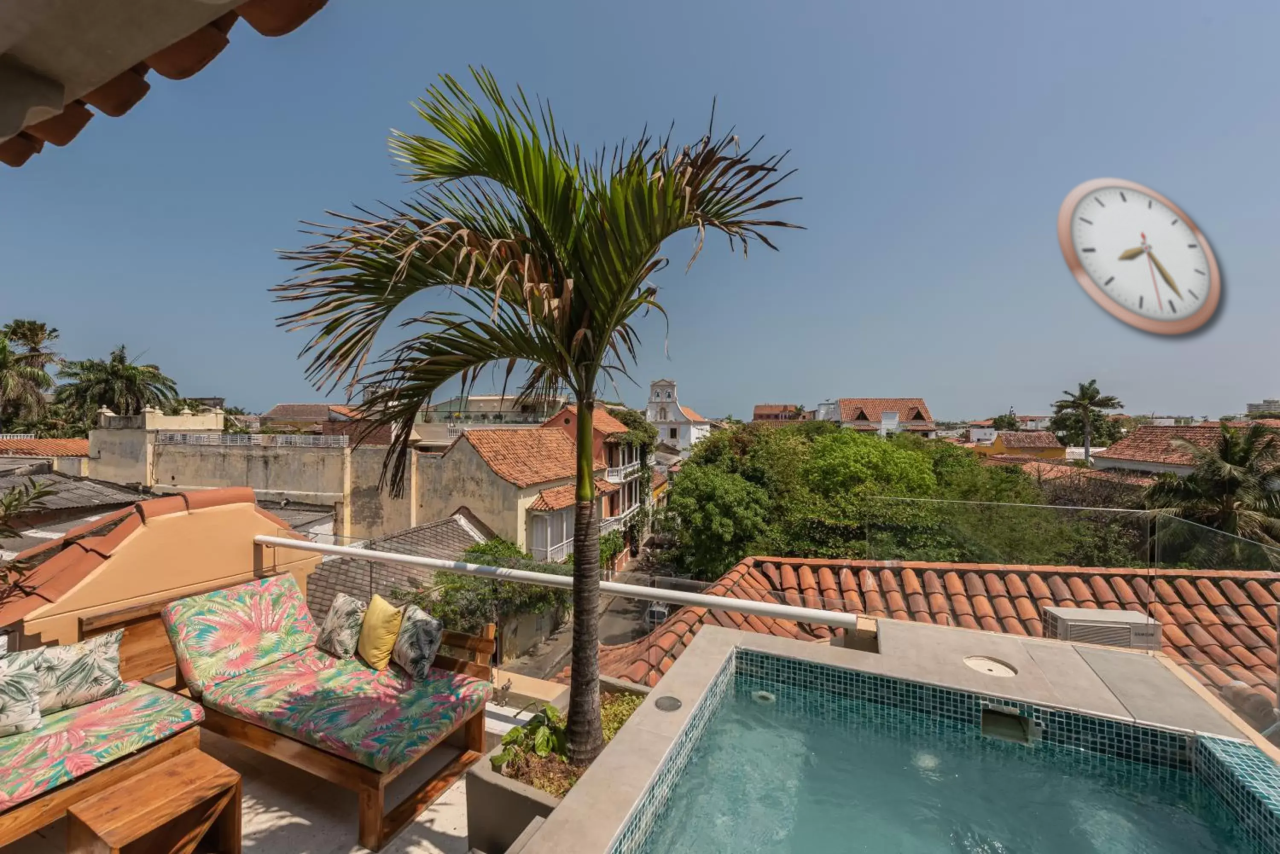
8:27:32
